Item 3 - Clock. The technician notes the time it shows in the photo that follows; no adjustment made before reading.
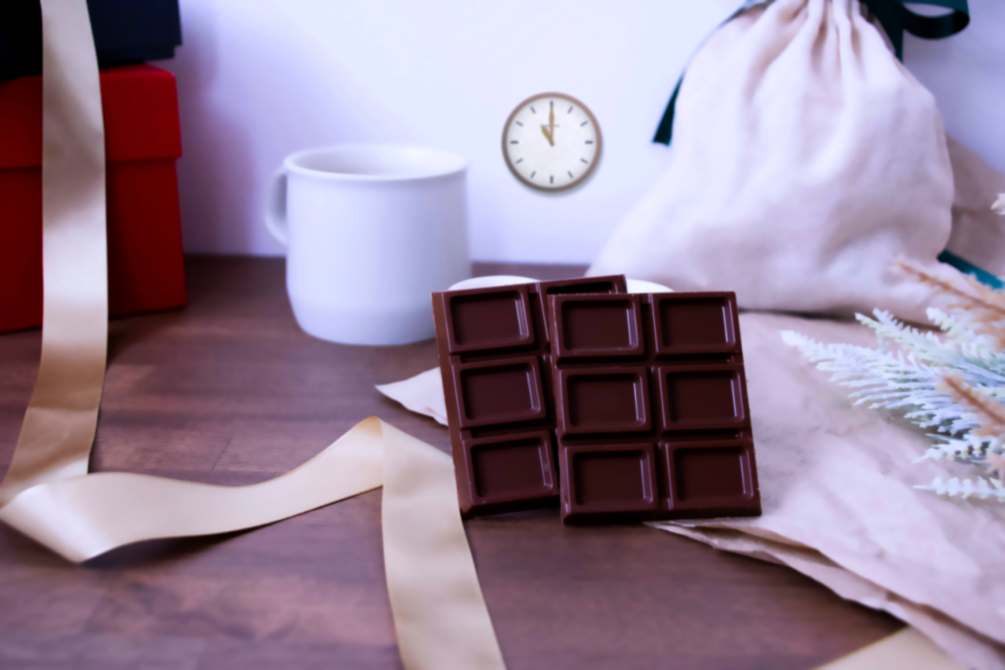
11:00
